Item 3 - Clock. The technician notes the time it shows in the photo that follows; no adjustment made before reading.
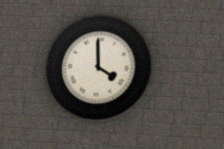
3:59
